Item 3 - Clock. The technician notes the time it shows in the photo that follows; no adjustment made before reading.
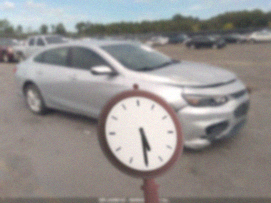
5:30
